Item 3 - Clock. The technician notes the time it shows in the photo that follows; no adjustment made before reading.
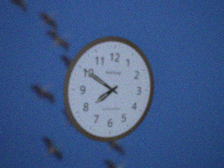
7:50
